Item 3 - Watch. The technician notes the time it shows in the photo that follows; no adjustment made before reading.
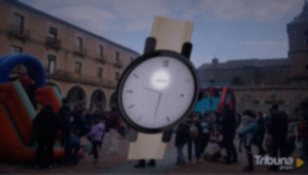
9:30
